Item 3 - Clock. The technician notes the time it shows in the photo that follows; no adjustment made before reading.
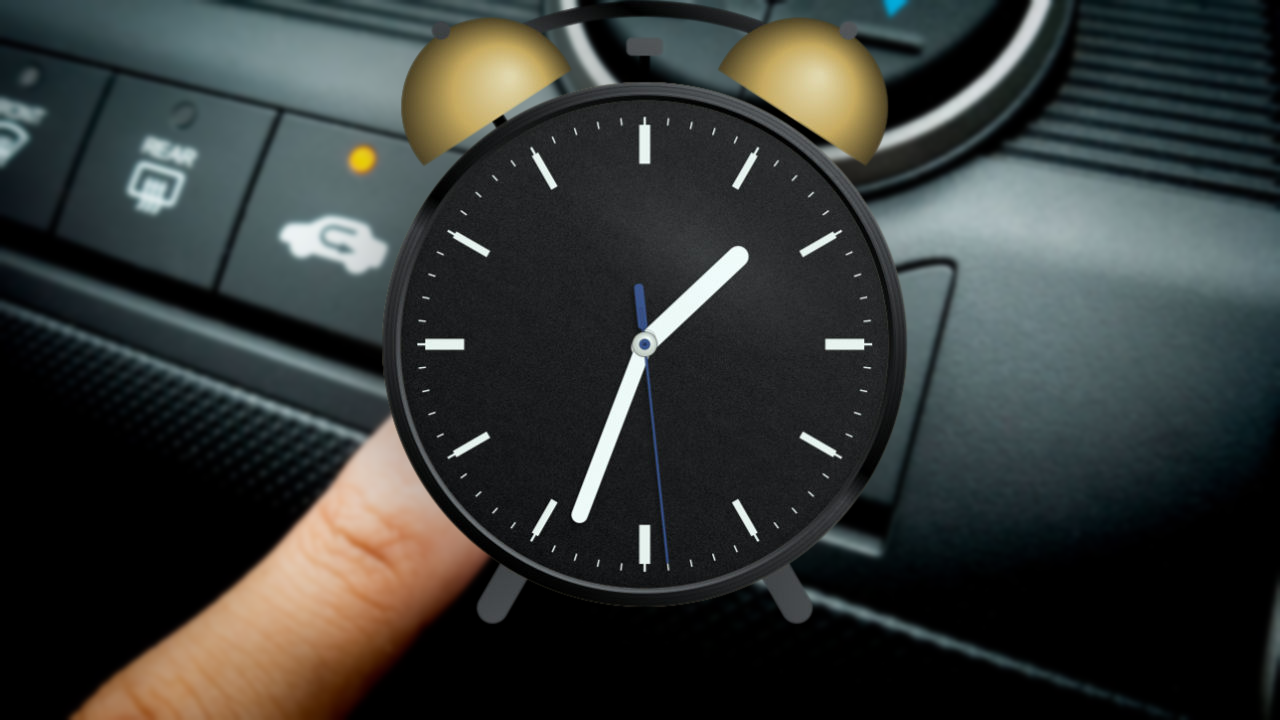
1:33:29
